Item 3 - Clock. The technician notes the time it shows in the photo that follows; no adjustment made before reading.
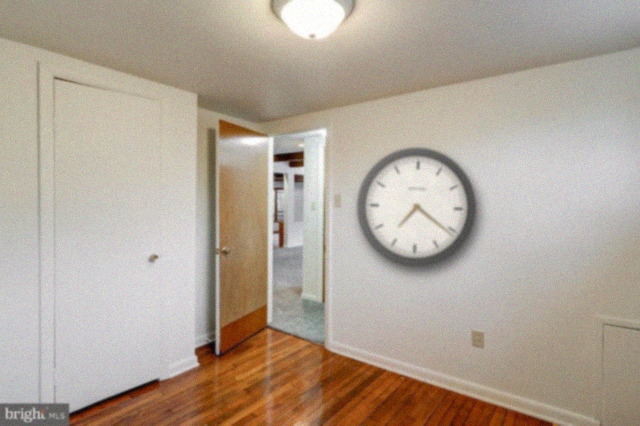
7:21
